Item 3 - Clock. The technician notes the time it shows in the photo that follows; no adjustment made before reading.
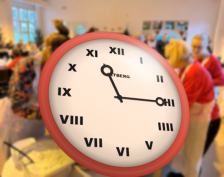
11:15
